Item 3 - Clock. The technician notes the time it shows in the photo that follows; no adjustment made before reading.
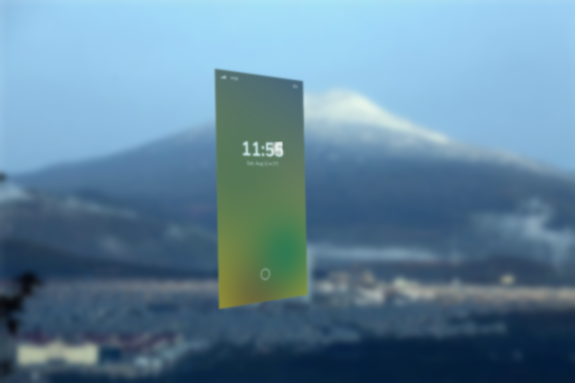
11:55
